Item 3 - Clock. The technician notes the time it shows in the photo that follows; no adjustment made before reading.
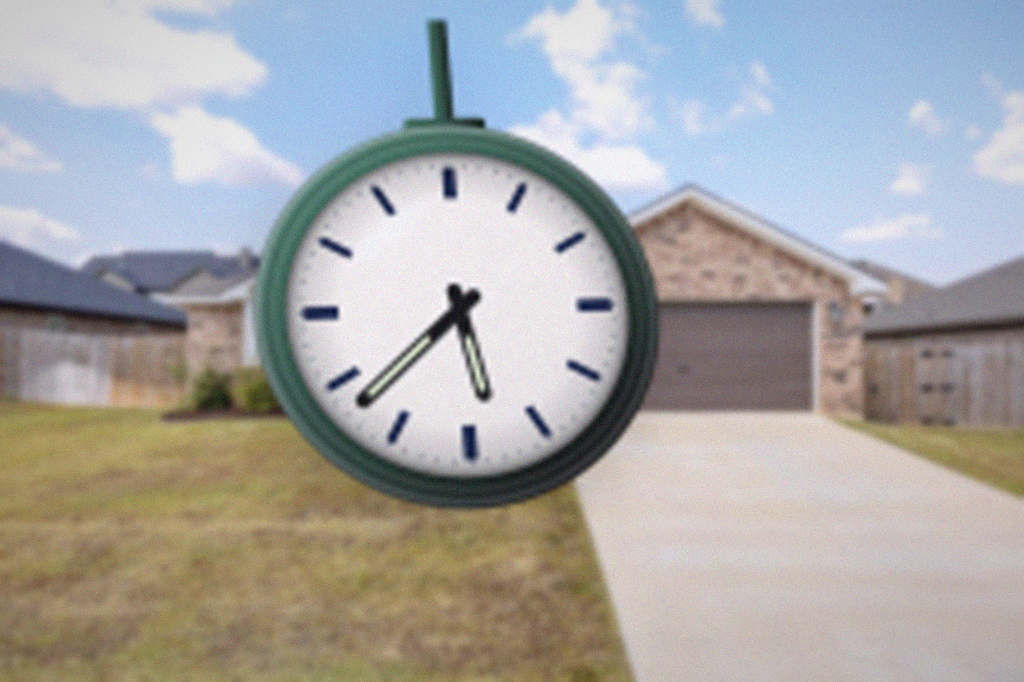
5:38
